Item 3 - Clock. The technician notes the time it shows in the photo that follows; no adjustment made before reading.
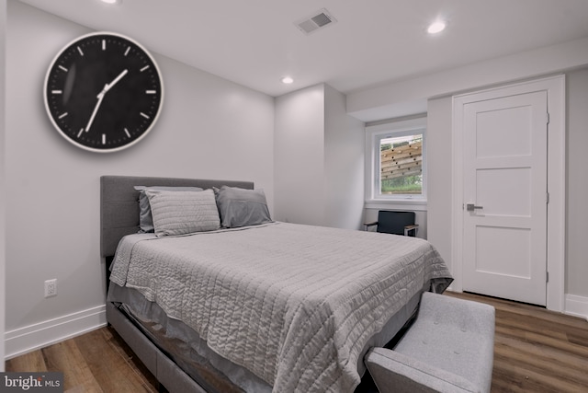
1:34
